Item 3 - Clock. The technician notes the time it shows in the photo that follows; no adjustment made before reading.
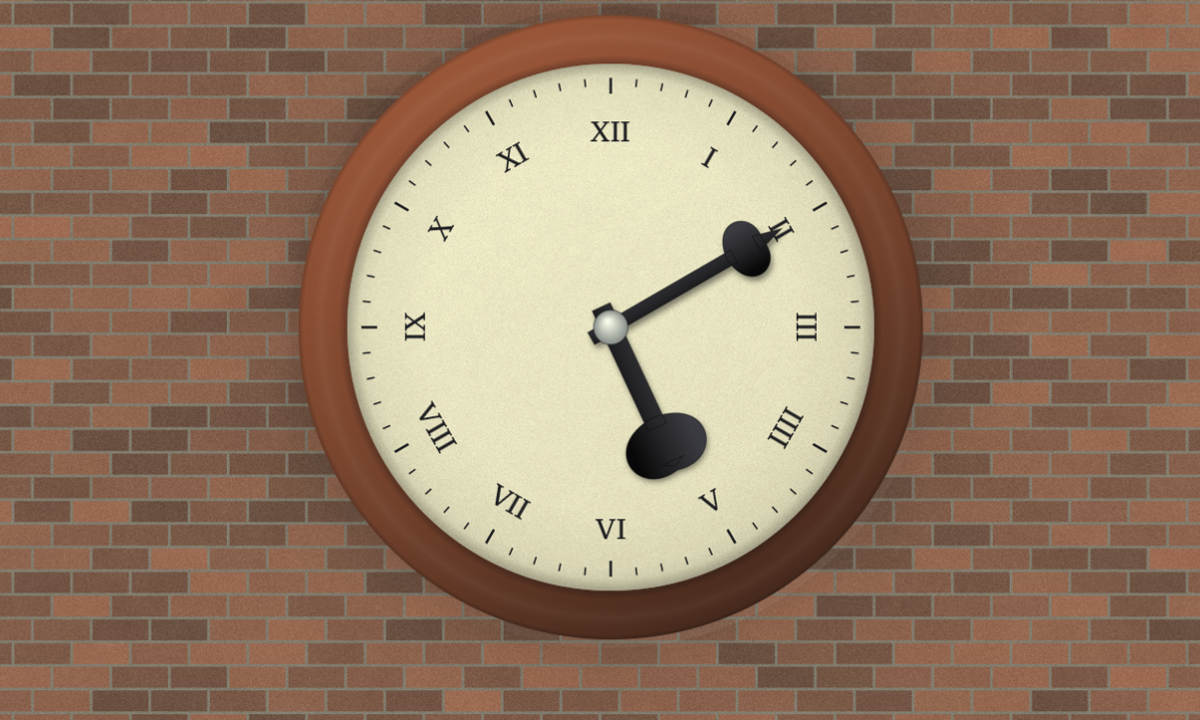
5:10
